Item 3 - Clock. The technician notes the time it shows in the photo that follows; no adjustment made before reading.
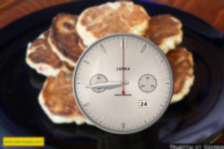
8:44
